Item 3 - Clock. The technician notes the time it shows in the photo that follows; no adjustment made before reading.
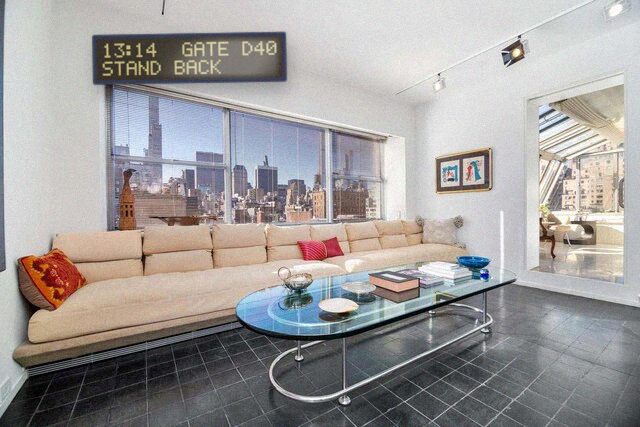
13:14
